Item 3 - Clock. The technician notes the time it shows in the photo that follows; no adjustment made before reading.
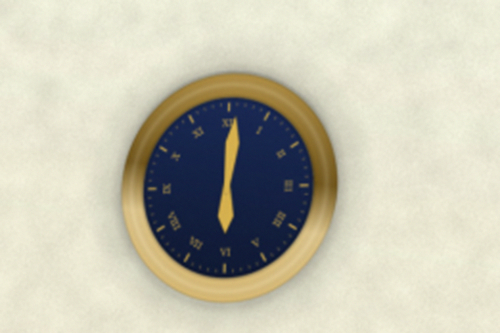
6:01
